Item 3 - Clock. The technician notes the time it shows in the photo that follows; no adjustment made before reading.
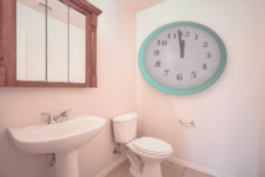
11:58
